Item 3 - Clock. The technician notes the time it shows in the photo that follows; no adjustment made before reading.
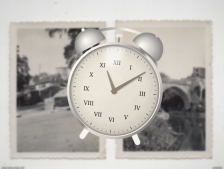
11:09
